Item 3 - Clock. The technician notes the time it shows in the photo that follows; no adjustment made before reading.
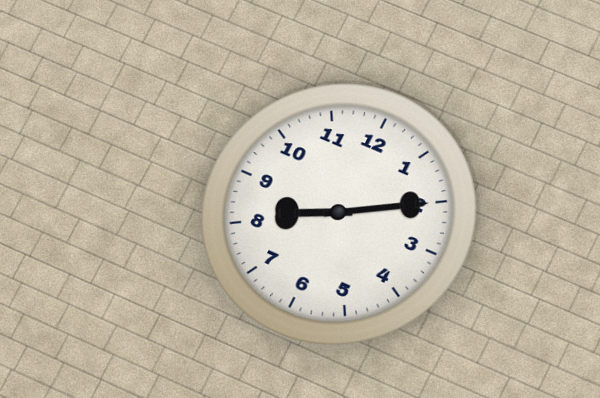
8:10
